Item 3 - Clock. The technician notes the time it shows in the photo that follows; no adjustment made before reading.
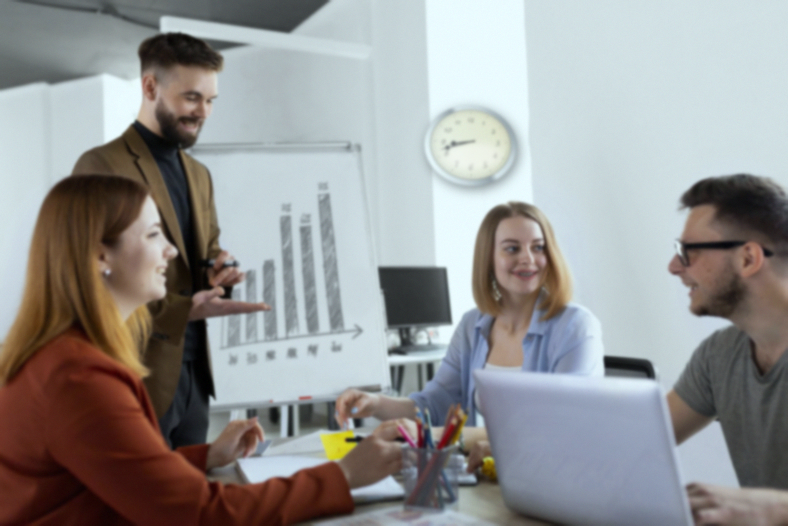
8:42
